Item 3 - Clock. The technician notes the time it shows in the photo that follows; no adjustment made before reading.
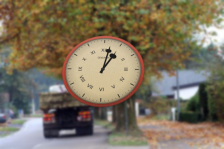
1:02
